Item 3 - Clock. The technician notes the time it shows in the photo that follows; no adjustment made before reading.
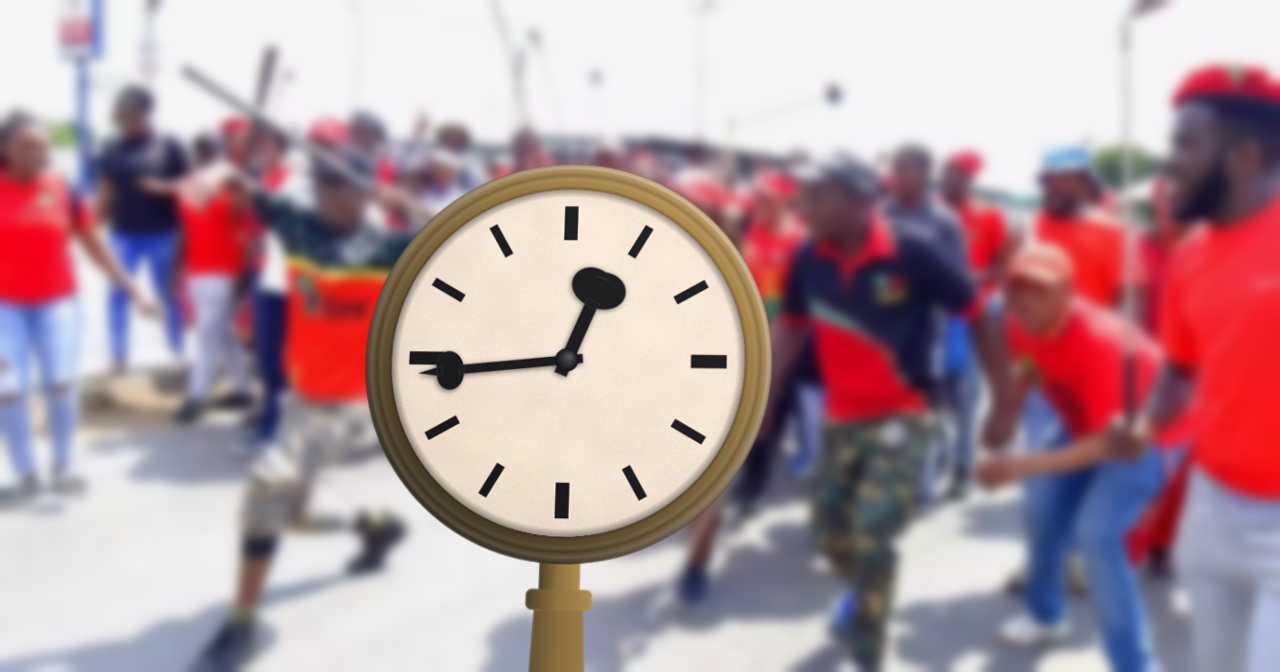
12:44
